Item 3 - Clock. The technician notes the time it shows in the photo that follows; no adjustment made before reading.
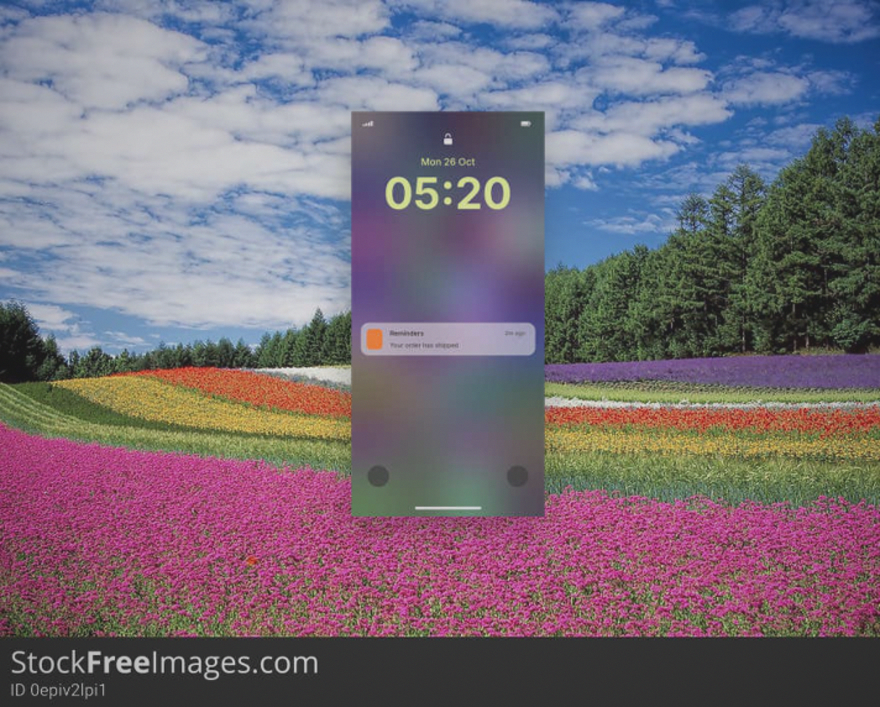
5:20
